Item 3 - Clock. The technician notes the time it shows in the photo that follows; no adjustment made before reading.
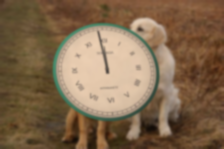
11:59
